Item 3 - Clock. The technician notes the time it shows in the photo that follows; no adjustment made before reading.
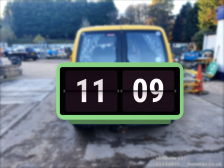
11:09
